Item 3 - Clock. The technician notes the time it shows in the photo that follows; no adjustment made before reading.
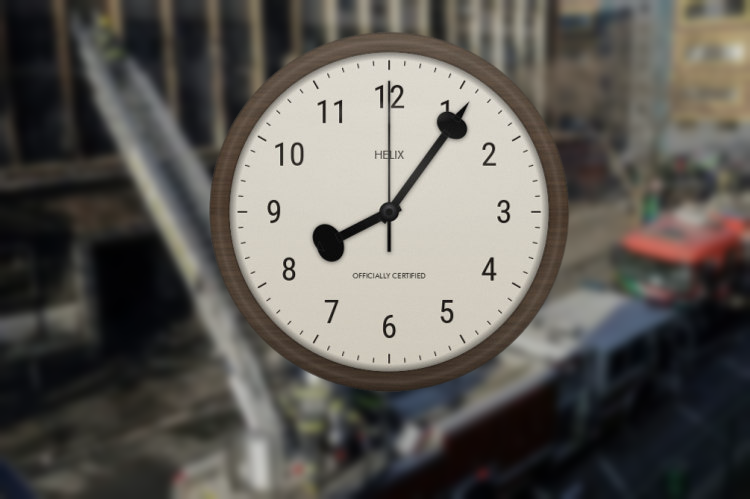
8:06:00
